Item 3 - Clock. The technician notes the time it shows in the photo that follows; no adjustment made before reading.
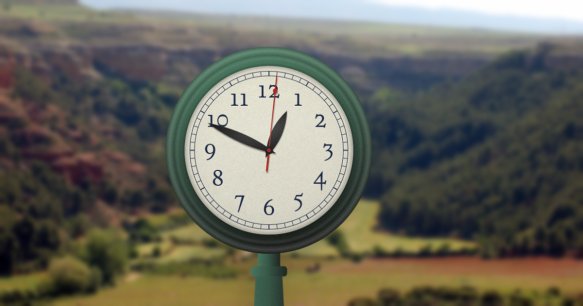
12:49:01
